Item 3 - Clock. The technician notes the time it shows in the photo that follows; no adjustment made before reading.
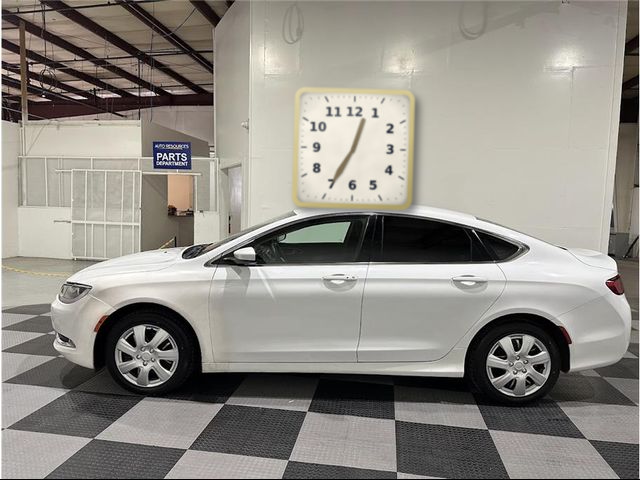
12:35
